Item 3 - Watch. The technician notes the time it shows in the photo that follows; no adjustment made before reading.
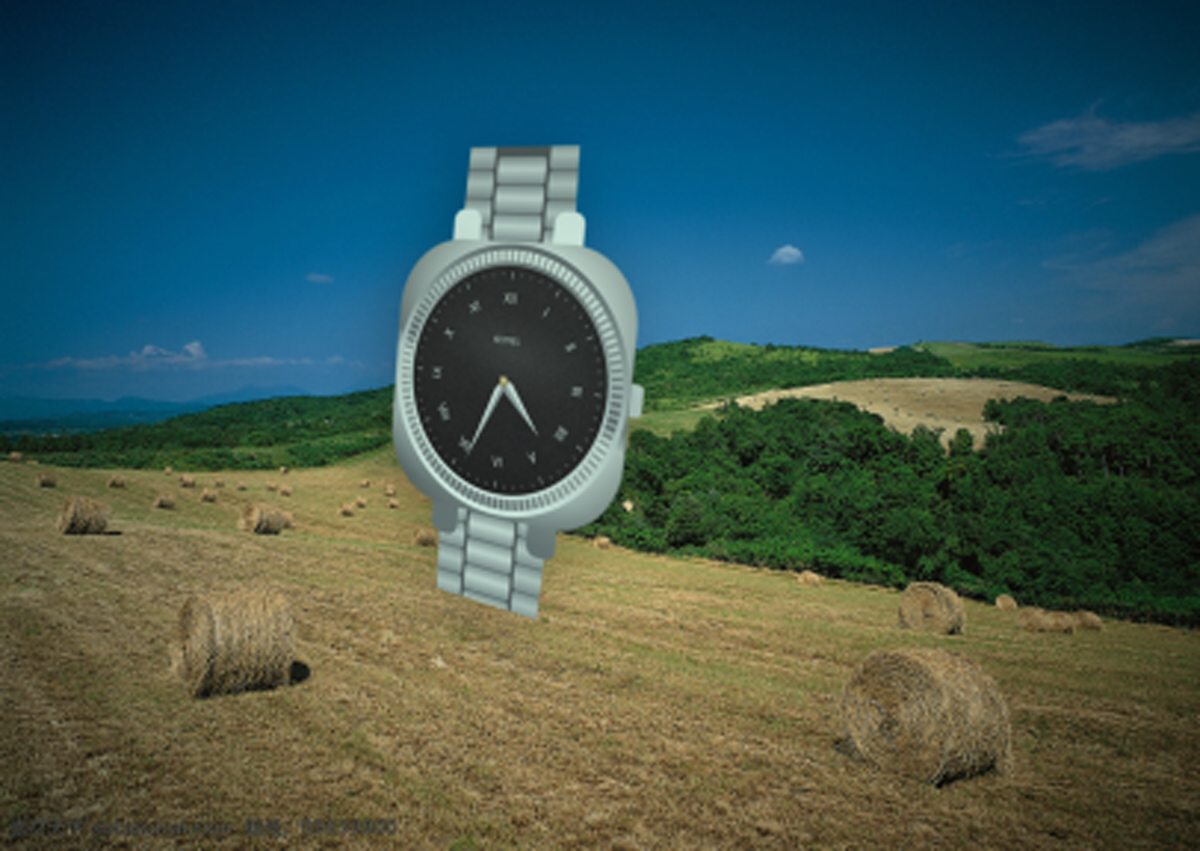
4:34
